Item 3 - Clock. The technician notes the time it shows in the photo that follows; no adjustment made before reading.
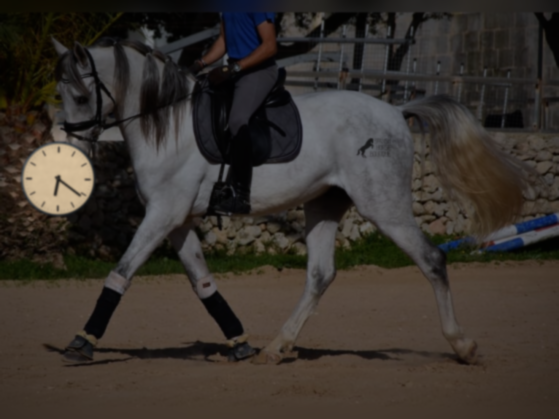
6:21
